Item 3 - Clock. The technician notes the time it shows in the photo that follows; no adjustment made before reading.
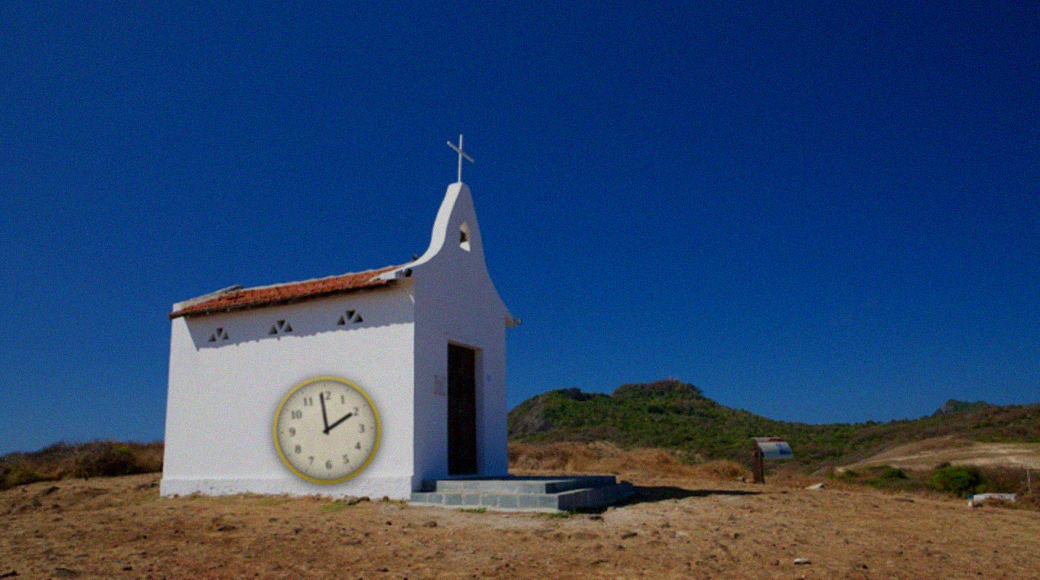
1:59
